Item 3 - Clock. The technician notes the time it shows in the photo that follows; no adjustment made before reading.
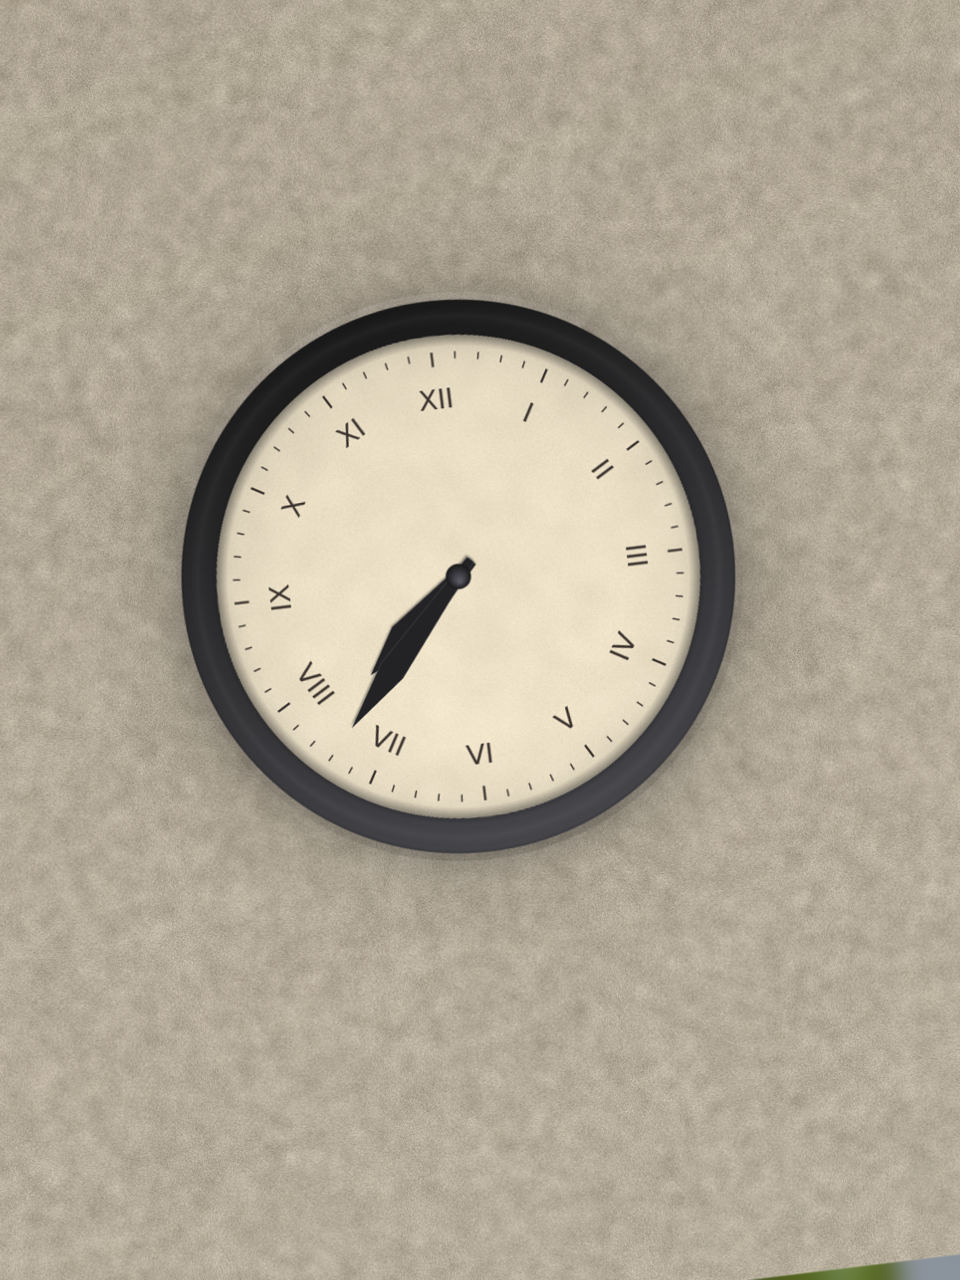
7:37
